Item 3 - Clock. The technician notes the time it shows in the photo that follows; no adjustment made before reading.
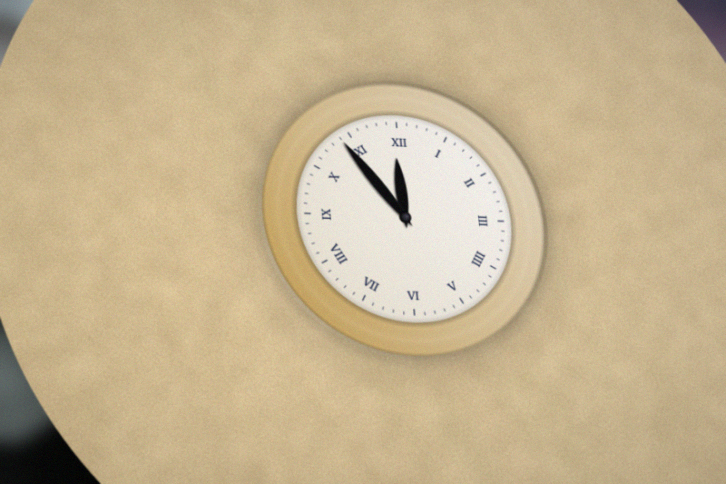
11:54
